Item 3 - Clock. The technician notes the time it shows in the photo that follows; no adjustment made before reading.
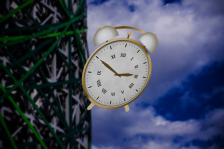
2:50
